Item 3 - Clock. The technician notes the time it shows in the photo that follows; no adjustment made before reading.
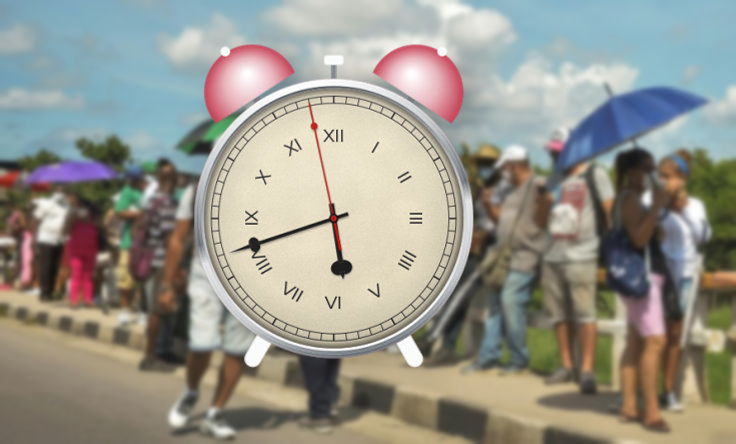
5:41:58
